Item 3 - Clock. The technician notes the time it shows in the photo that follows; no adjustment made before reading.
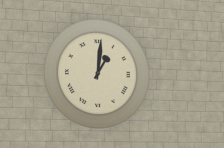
1:01
